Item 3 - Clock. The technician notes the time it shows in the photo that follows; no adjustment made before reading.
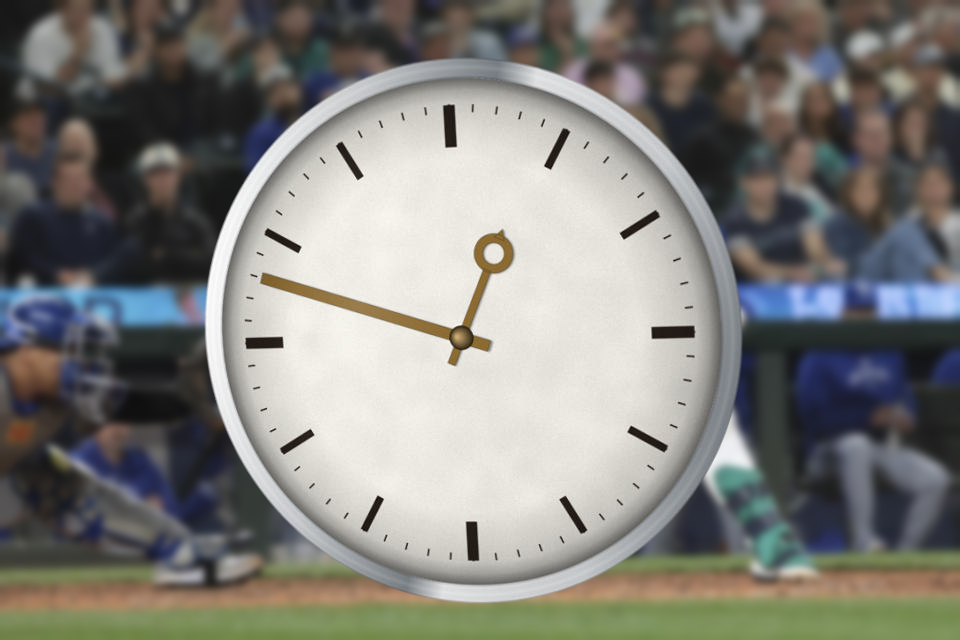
12:48
